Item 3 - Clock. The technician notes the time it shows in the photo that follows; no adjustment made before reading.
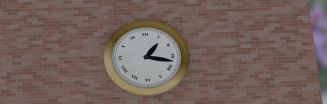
1:17
